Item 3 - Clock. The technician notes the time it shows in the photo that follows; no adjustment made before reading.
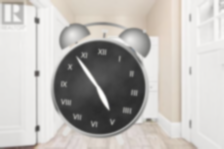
4:53
